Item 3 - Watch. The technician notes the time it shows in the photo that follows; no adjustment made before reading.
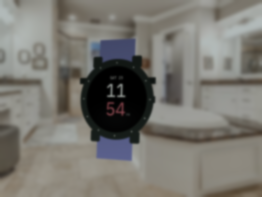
11:54
